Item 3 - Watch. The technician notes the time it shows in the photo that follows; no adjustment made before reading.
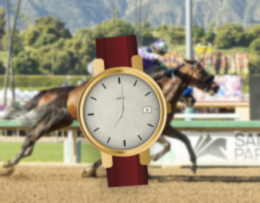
7:01
